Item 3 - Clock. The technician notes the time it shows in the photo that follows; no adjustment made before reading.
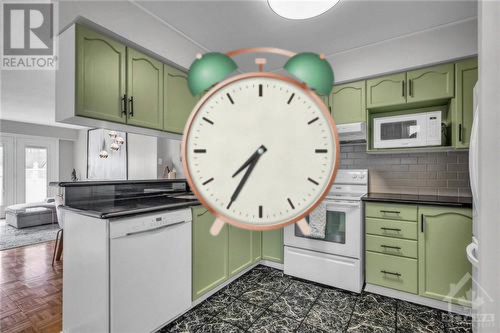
7:35
